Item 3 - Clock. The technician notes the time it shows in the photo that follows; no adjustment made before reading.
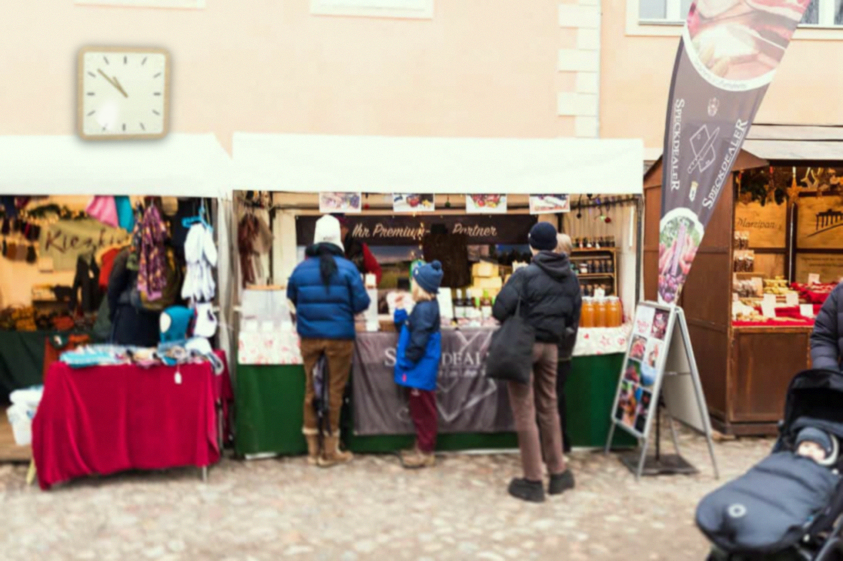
10:52
